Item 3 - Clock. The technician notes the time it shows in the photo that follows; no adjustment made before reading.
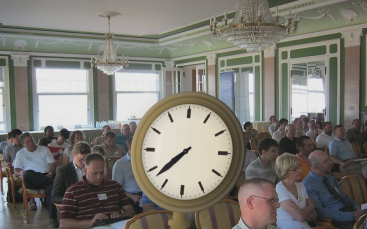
7:38
